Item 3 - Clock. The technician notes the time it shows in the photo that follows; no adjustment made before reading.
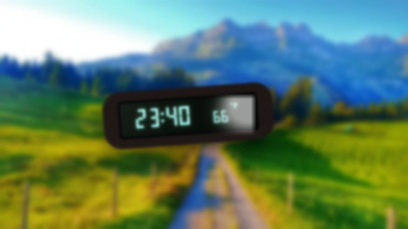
23:40
